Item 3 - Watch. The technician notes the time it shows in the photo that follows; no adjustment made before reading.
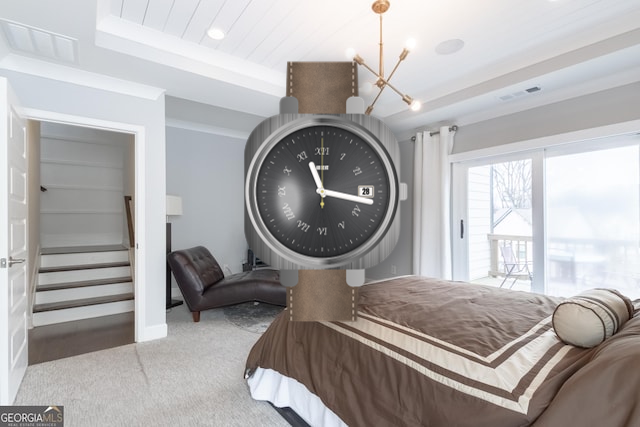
11:17:00
